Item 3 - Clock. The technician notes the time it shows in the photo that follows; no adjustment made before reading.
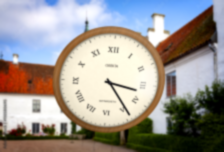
3:24
